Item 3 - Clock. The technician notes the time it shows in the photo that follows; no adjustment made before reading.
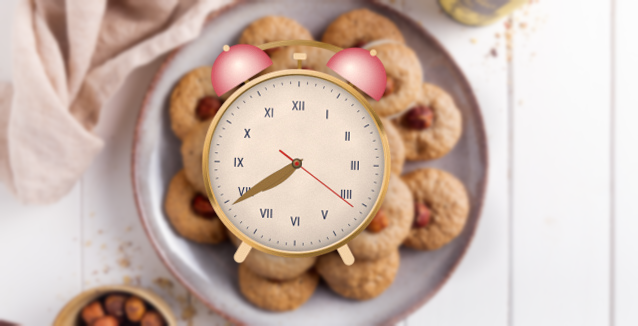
7:39:21
